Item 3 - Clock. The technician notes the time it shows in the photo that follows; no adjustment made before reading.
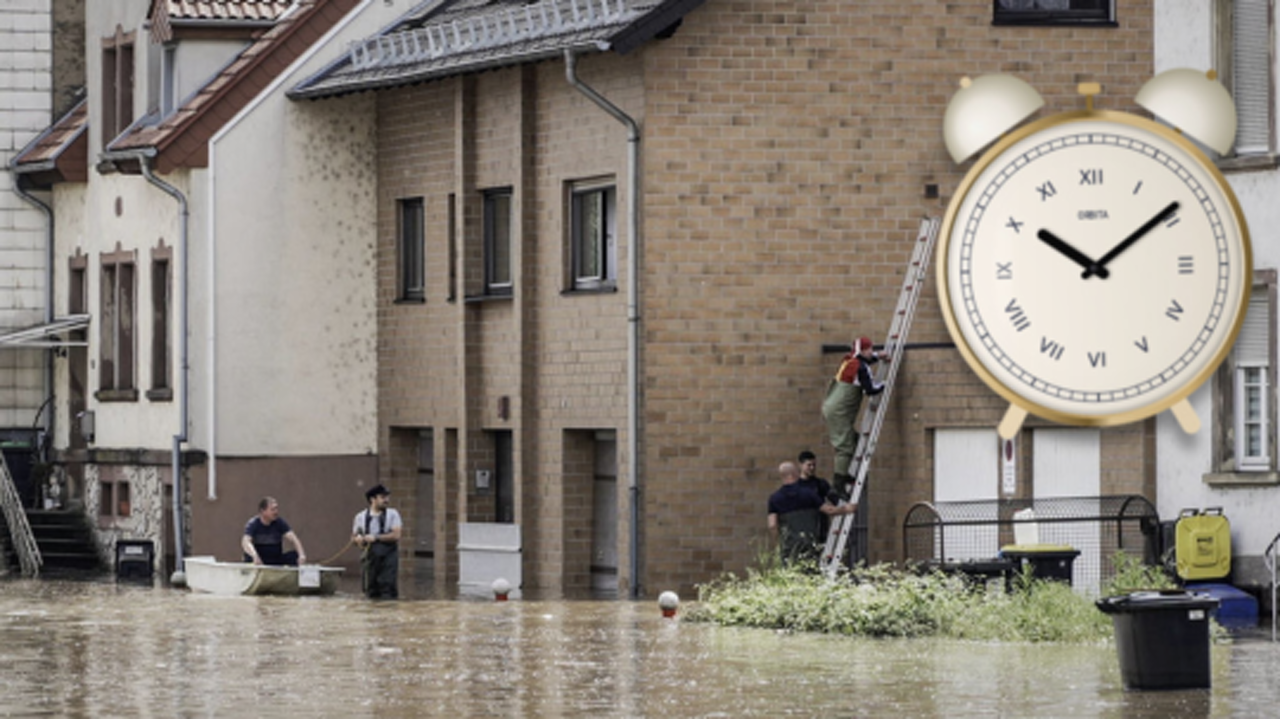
10:09
